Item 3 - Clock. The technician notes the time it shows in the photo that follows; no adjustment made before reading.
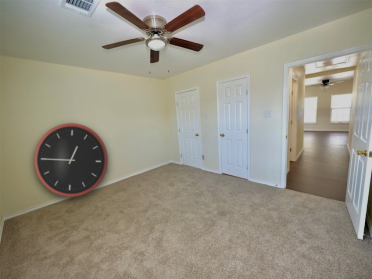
12:45
